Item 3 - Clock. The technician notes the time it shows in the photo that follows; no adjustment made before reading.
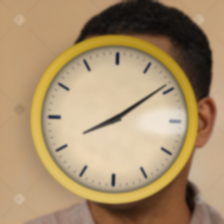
8:09
